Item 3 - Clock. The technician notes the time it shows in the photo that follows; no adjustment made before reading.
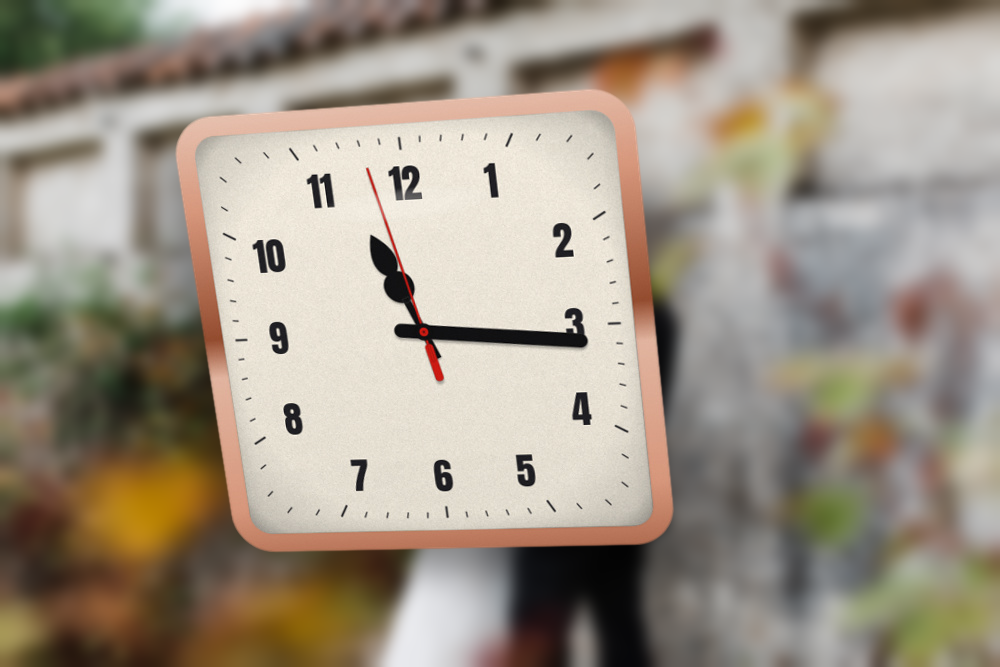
11:15:58
